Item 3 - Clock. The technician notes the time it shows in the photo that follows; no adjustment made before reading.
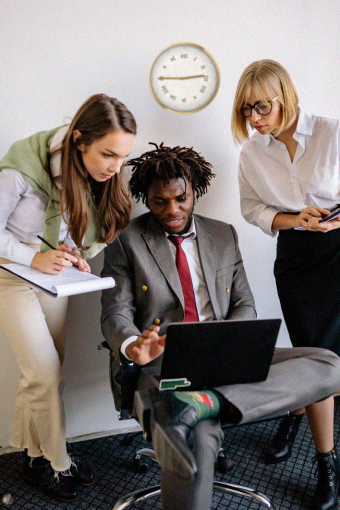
2:45
